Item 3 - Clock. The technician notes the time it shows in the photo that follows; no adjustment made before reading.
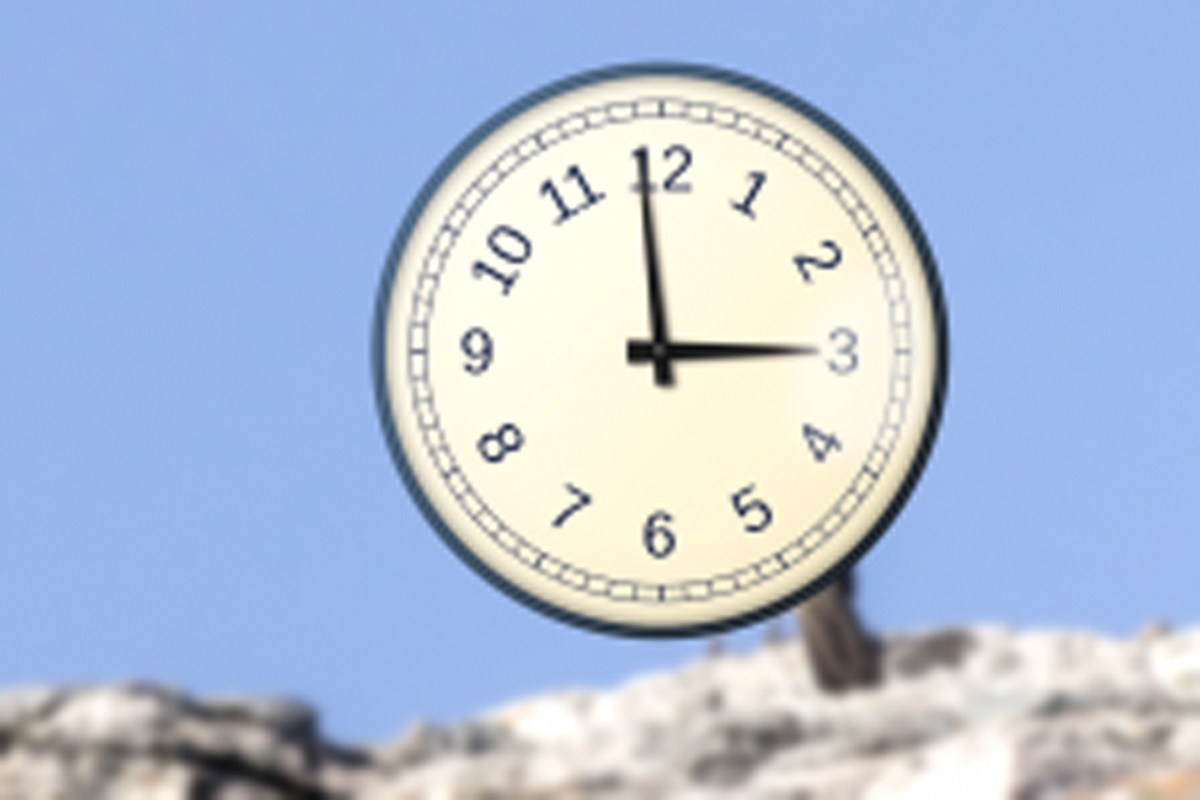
2:59
